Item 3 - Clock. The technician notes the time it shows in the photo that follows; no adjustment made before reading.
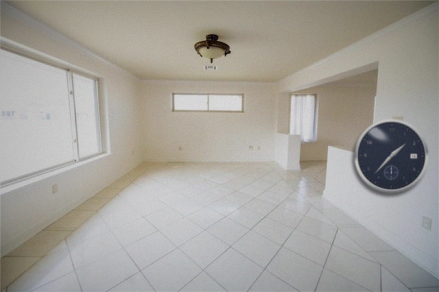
1:37
